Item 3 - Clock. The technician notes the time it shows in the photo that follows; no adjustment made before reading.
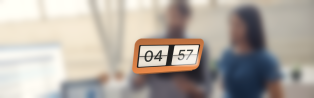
4:57
